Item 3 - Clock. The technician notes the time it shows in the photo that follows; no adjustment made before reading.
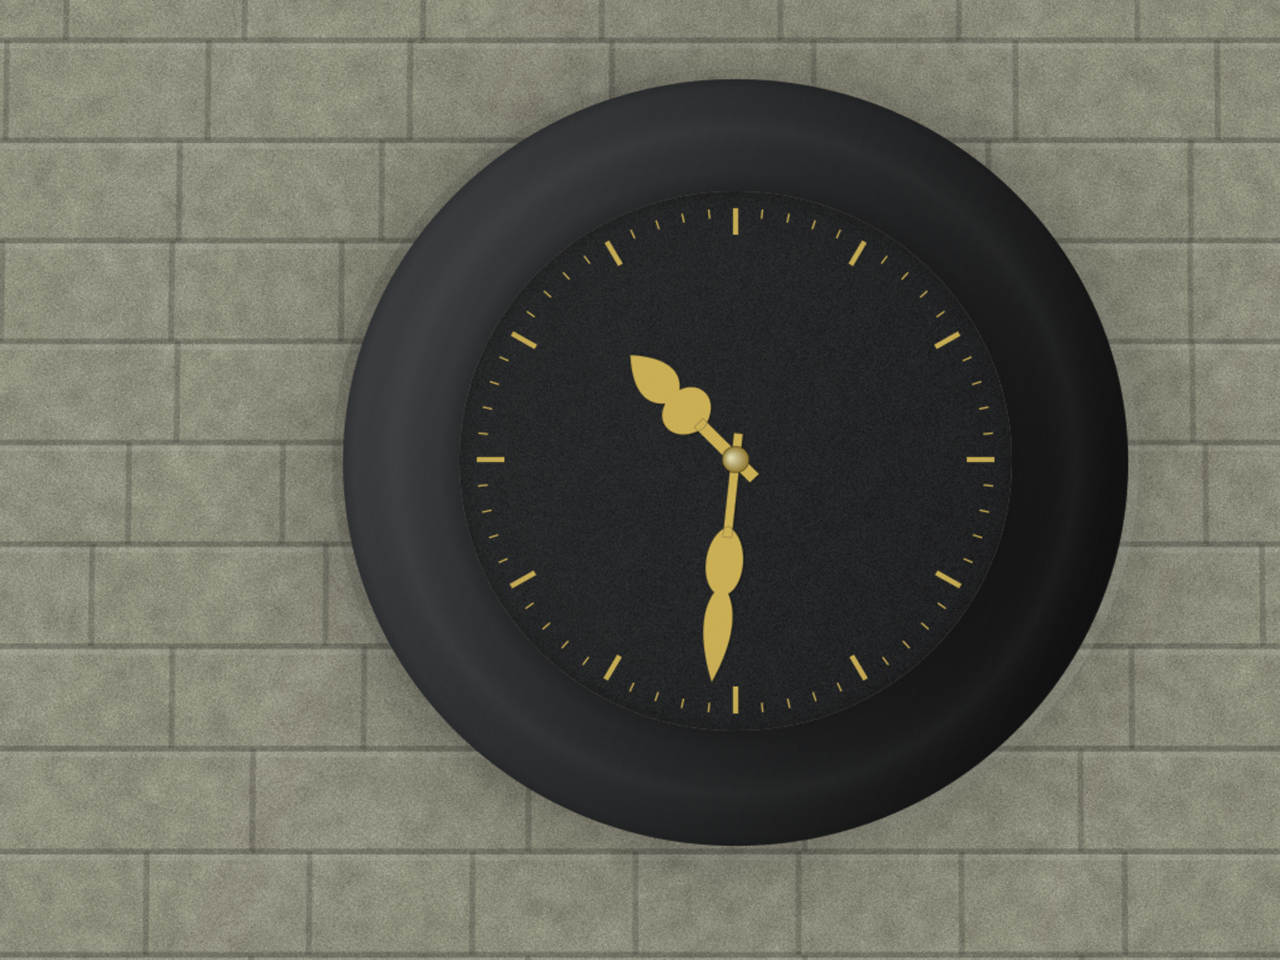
10:31
